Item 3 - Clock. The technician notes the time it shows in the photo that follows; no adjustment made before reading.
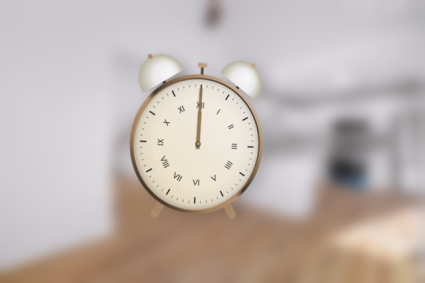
12:00
